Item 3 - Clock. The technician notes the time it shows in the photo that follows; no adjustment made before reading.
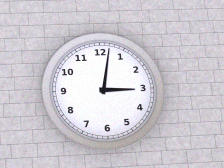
3:02
